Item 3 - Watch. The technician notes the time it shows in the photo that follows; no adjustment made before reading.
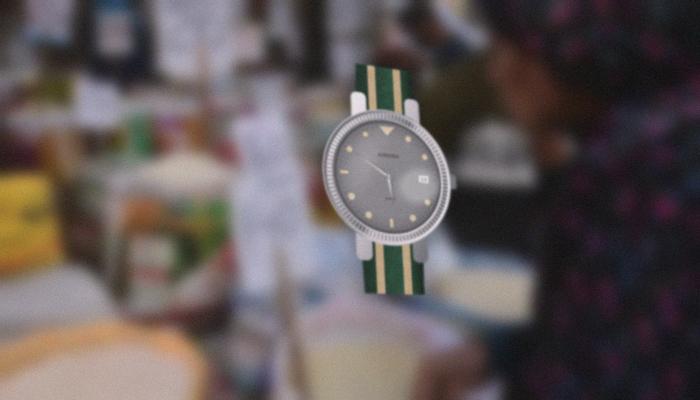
5:50
